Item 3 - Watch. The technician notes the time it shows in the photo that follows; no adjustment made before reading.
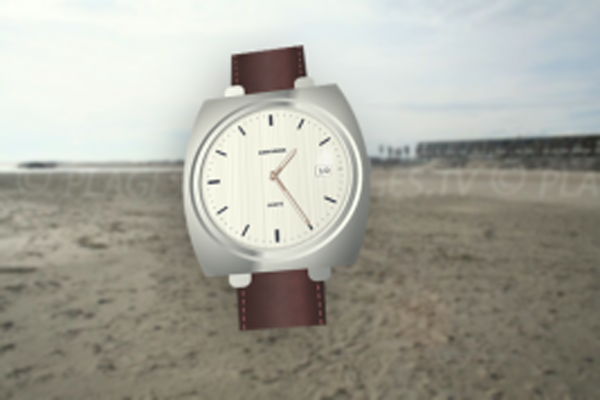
1:25
